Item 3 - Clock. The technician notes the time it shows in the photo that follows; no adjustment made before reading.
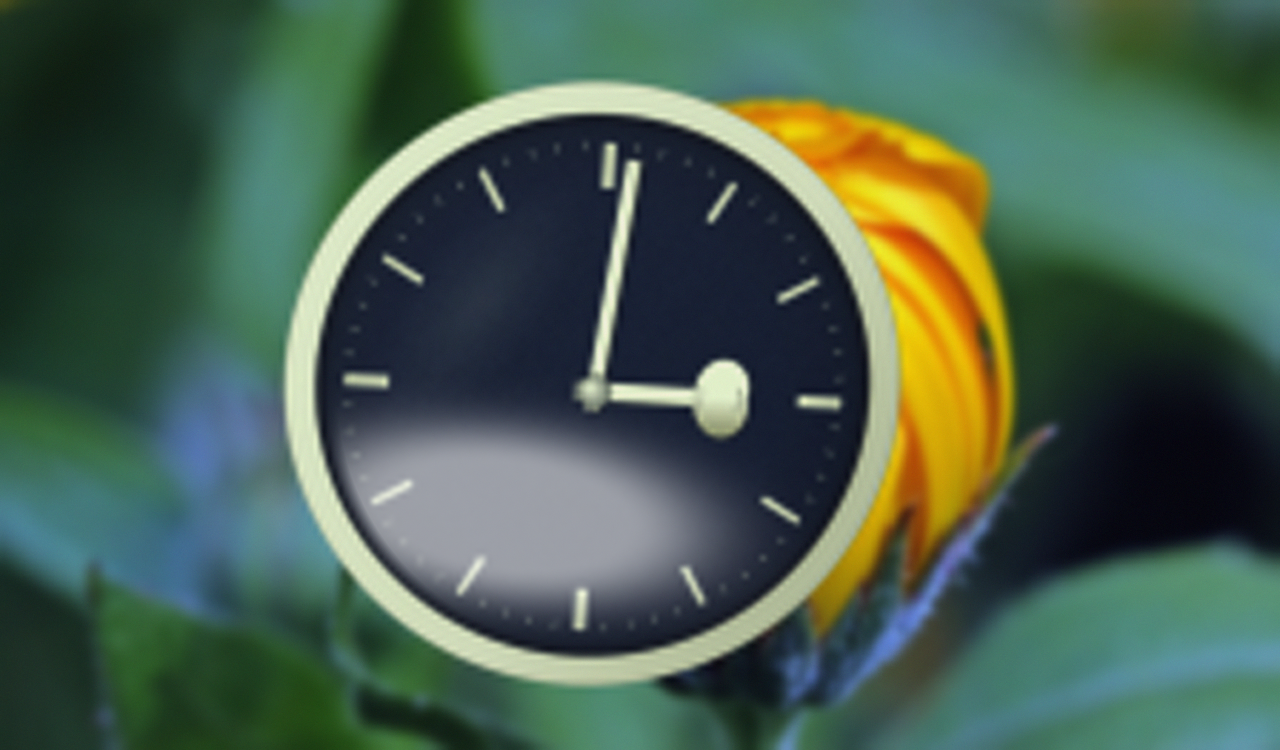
3:01
